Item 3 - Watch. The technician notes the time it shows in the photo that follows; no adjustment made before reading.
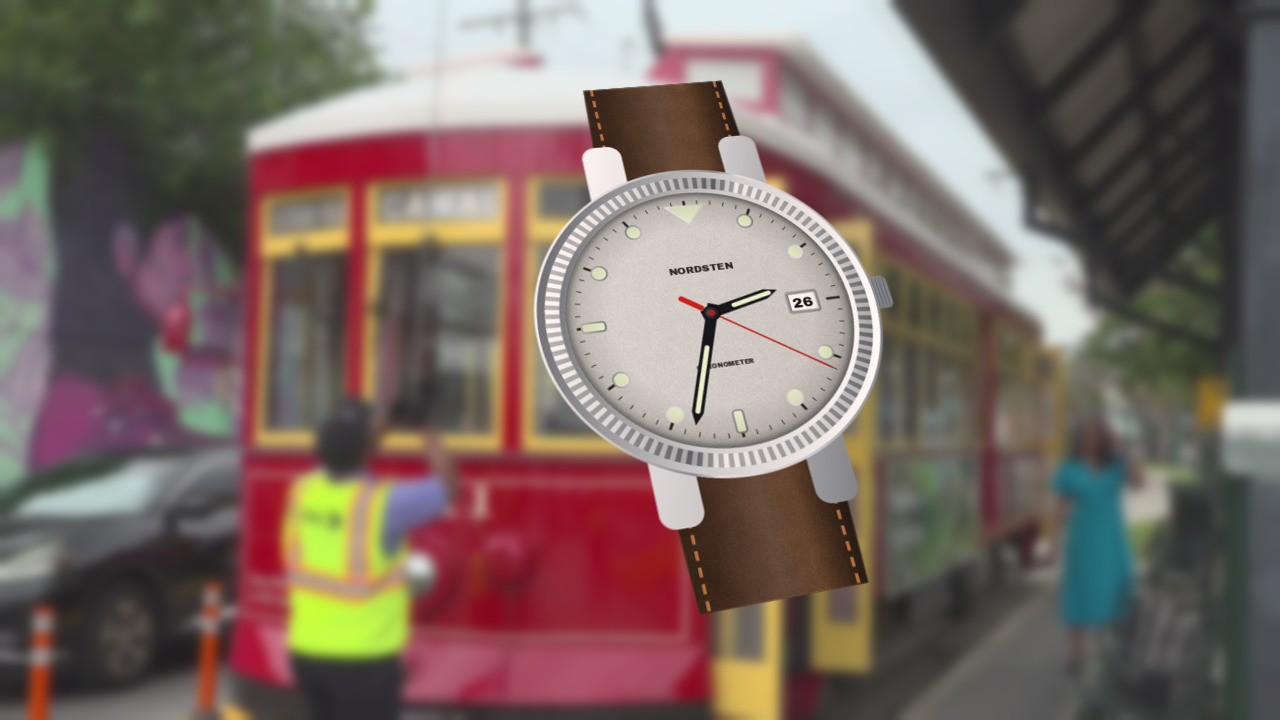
2:33:21
